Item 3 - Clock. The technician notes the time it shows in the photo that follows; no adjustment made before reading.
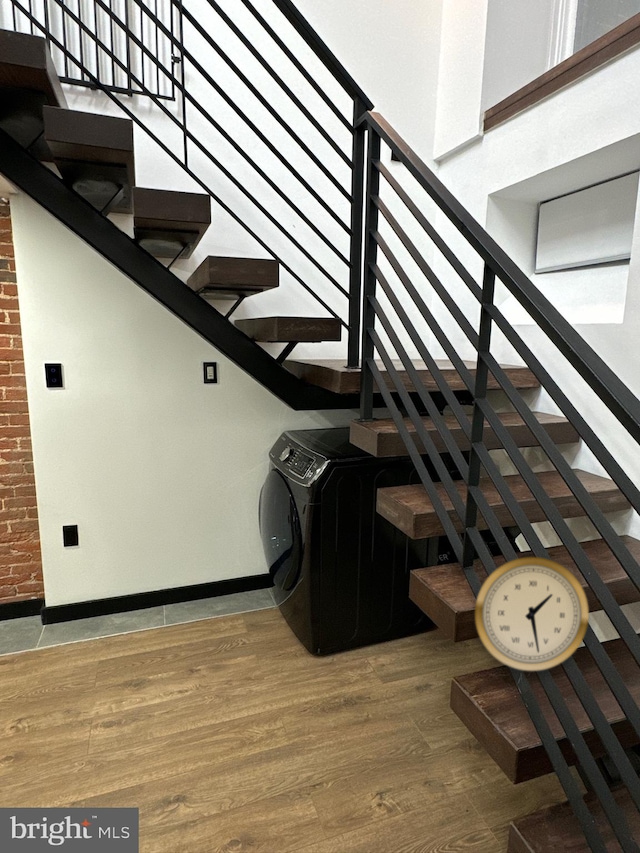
1:28
